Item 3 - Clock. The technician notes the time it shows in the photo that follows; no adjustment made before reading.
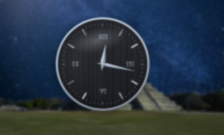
12:17
